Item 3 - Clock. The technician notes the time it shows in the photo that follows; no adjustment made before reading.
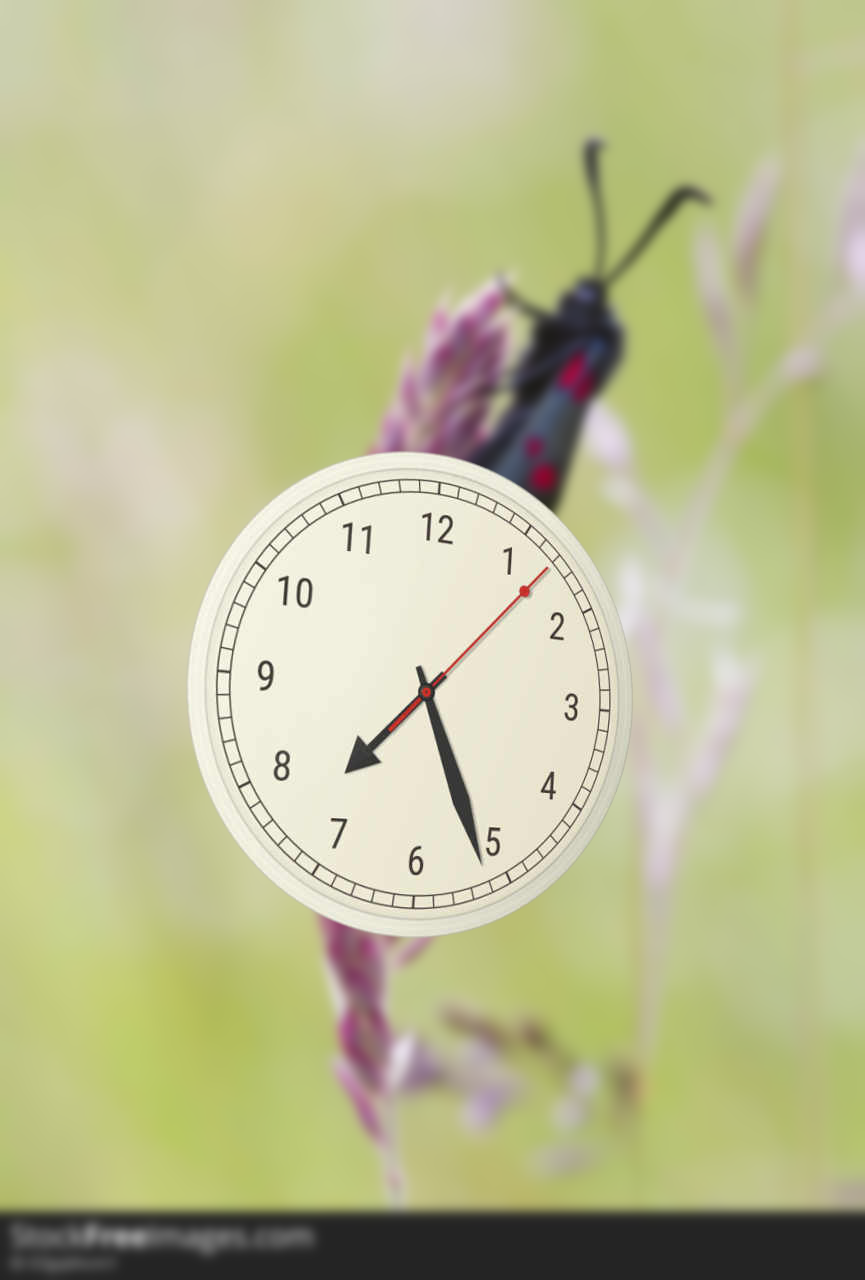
7:26:07
